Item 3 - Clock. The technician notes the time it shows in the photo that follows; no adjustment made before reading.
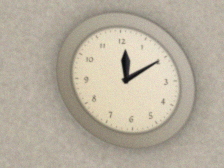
12:10
